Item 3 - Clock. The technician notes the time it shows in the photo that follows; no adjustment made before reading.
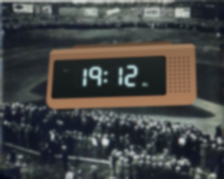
19:12
